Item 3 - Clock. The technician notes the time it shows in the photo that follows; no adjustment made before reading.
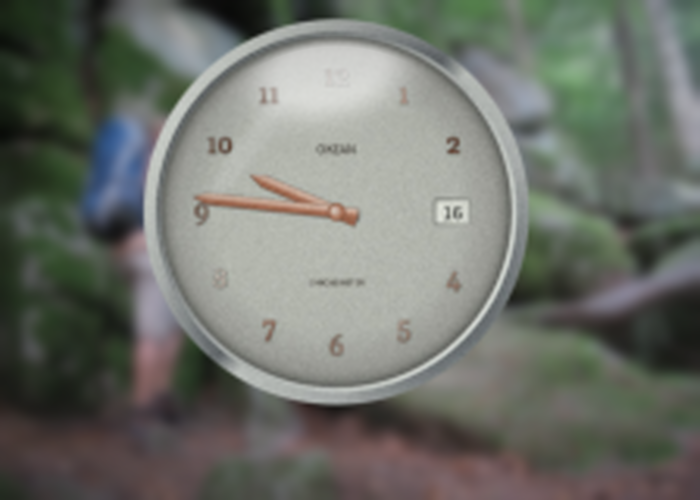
9:46
